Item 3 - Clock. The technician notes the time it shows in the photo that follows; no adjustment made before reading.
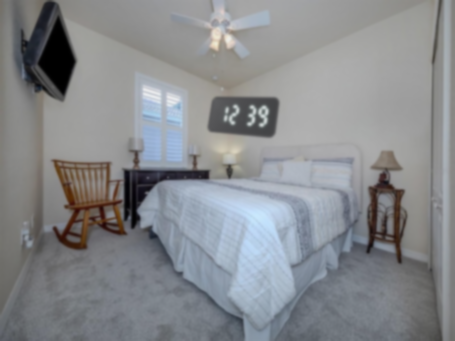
12:39
